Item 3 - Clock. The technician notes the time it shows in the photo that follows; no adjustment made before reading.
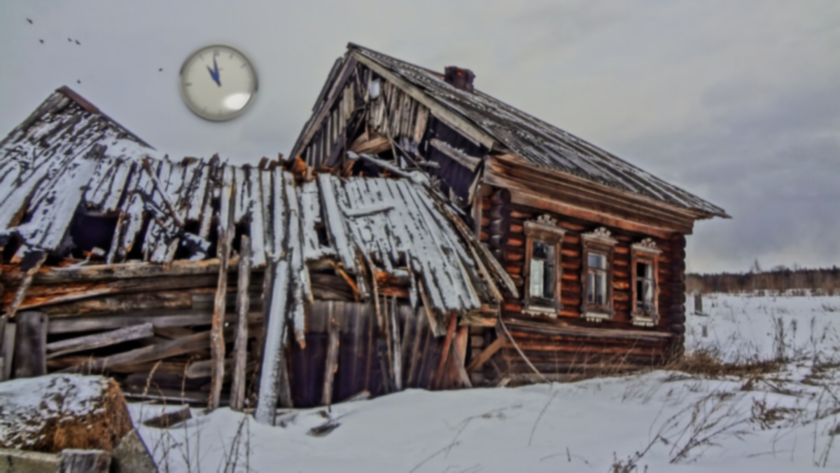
10:59
